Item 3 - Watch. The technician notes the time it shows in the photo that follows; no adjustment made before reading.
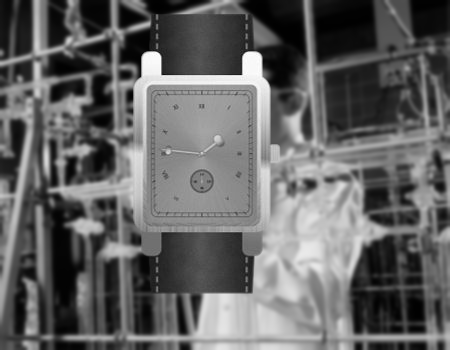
1:46
